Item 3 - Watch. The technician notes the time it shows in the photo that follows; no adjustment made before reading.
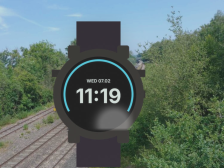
11:19
